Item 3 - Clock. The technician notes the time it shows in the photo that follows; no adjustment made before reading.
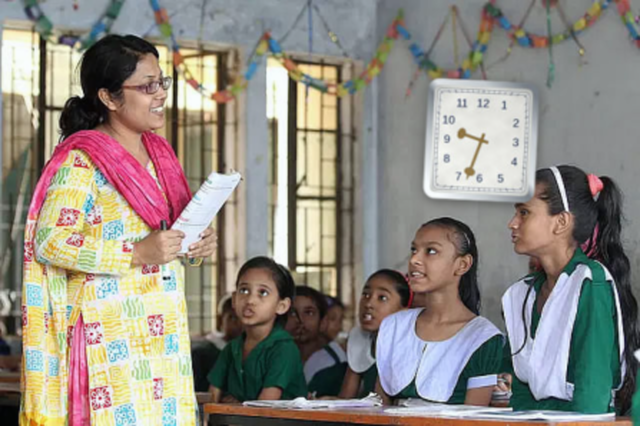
9:33
